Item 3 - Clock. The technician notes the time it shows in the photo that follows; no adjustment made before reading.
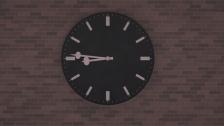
8:46
